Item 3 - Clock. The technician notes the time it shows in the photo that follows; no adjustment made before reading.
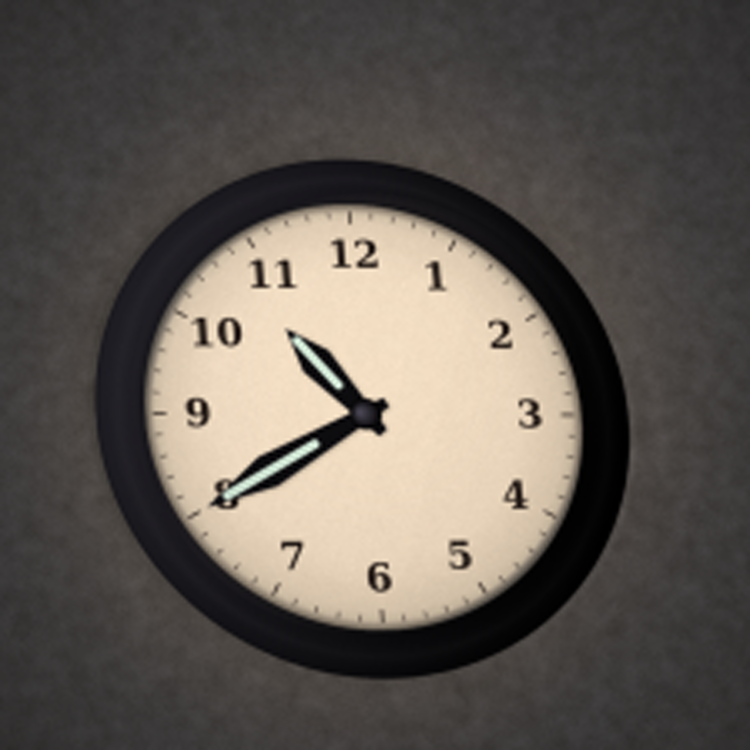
10:40
